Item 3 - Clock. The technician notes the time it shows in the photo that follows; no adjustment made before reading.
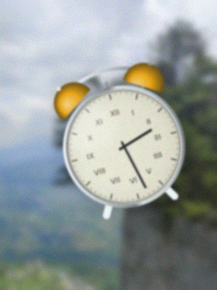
2:28
